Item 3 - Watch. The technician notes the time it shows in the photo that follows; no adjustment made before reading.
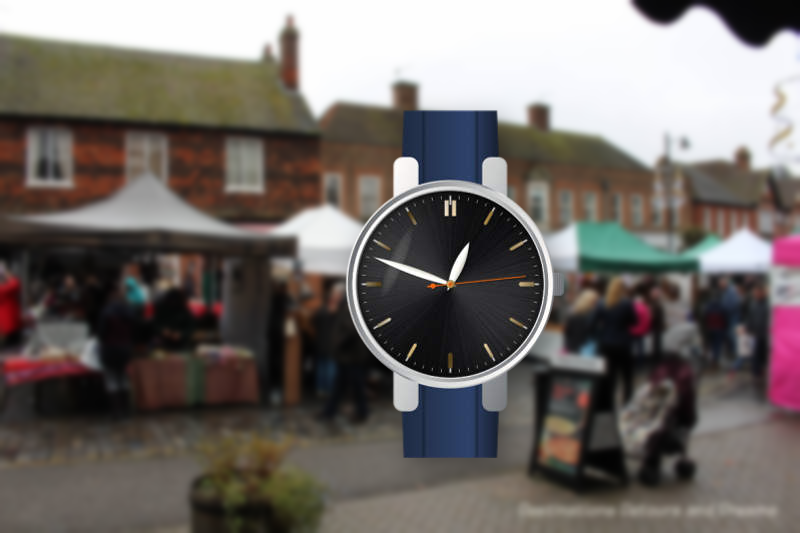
12:48:14
